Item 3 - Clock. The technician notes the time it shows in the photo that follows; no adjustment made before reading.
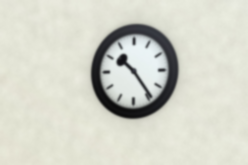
10:24
